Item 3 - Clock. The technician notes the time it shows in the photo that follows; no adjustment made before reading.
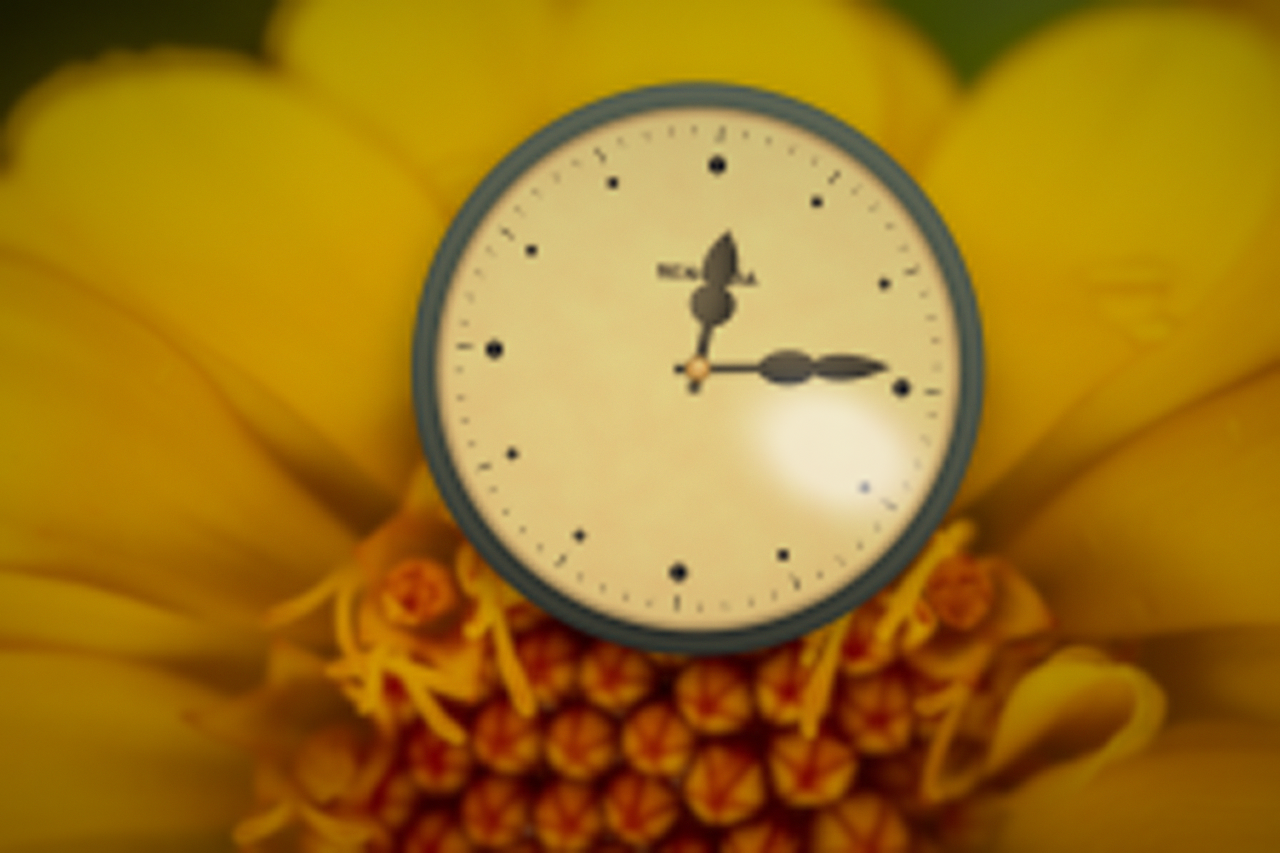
12:14
